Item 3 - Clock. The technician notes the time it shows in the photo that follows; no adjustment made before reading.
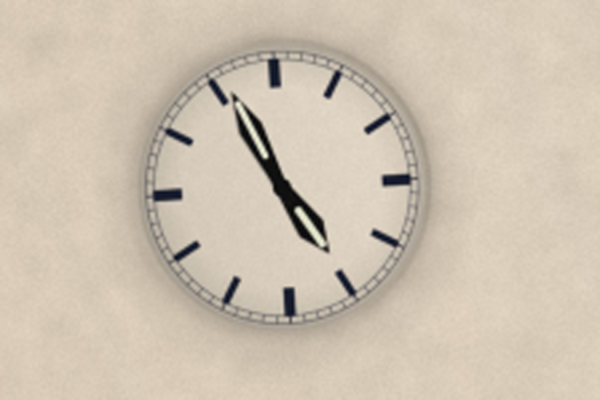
4:56
